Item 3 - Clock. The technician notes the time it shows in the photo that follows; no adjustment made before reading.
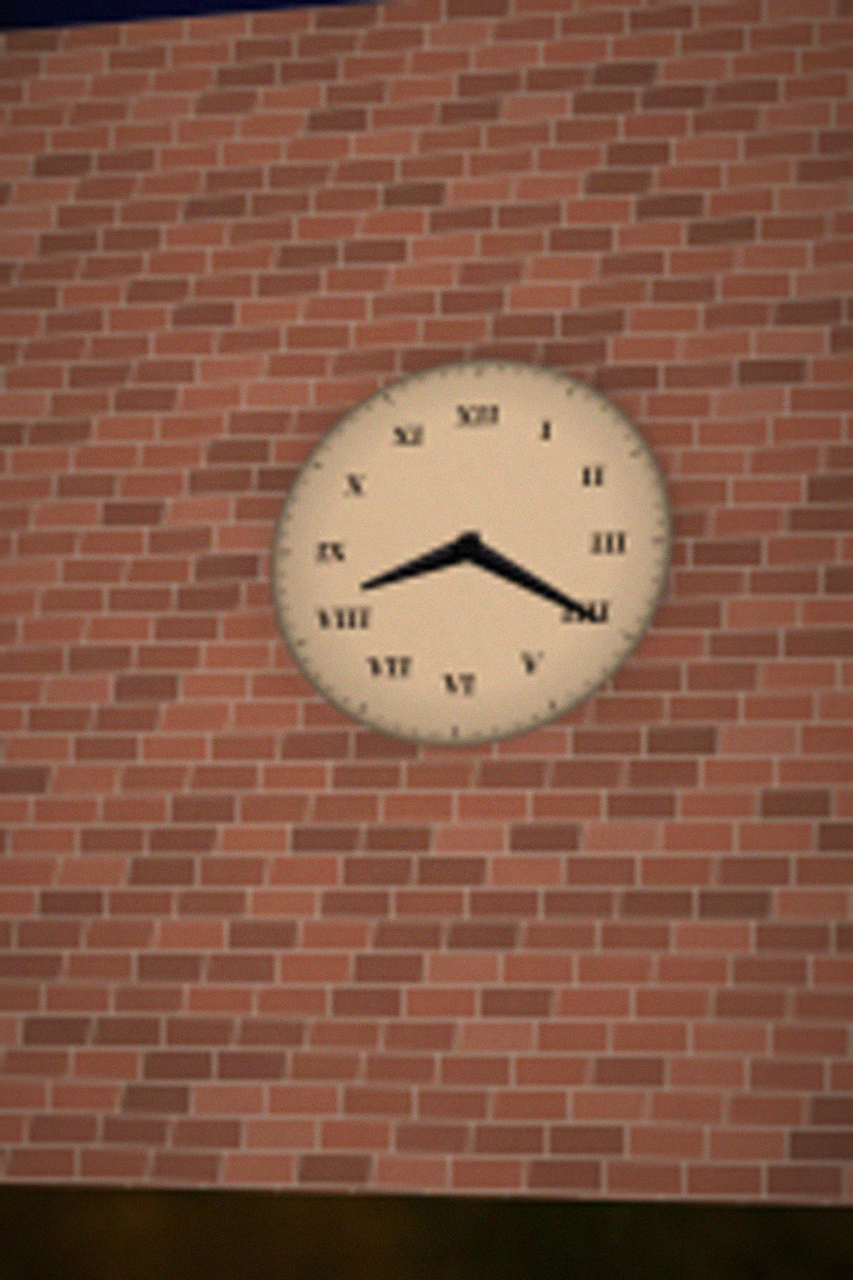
8:20
